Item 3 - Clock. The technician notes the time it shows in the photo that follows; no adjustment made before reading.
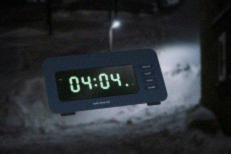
4:04
